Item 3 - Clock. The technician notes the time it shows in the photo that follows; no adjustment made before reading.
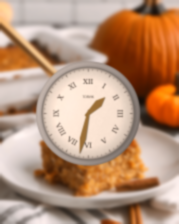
1:32
